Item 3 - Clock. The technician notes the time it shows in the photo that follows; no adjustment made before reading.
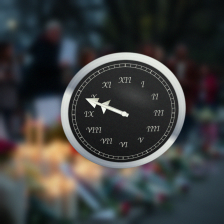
9:49
